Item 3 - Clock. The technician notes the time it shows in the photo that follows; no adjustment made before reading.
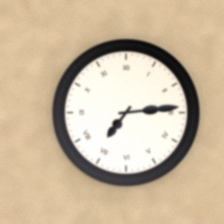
7:14
